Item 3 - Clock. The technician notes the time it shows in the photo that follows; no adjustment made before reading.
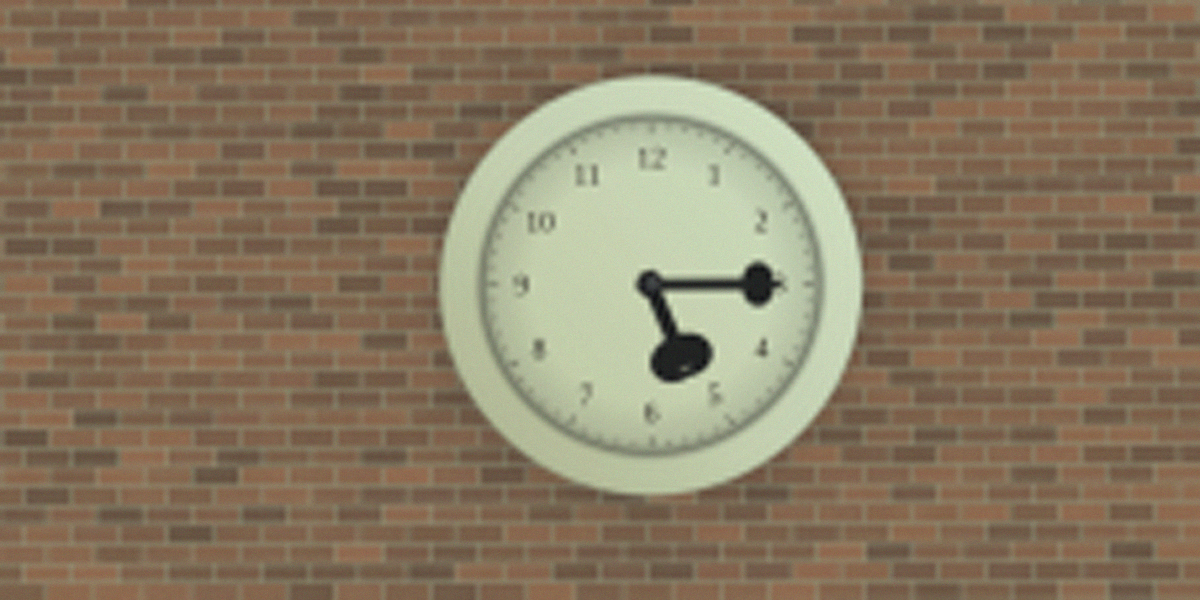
5:15
